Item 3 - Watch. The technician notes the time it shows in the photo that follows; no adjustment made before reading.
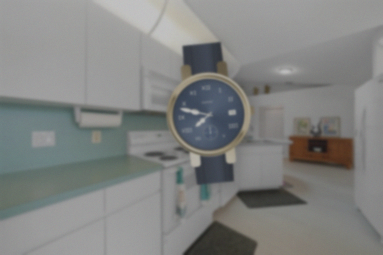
7:48
